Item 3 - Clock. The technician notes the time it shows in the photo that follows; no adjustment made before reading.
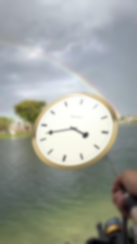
3:42
